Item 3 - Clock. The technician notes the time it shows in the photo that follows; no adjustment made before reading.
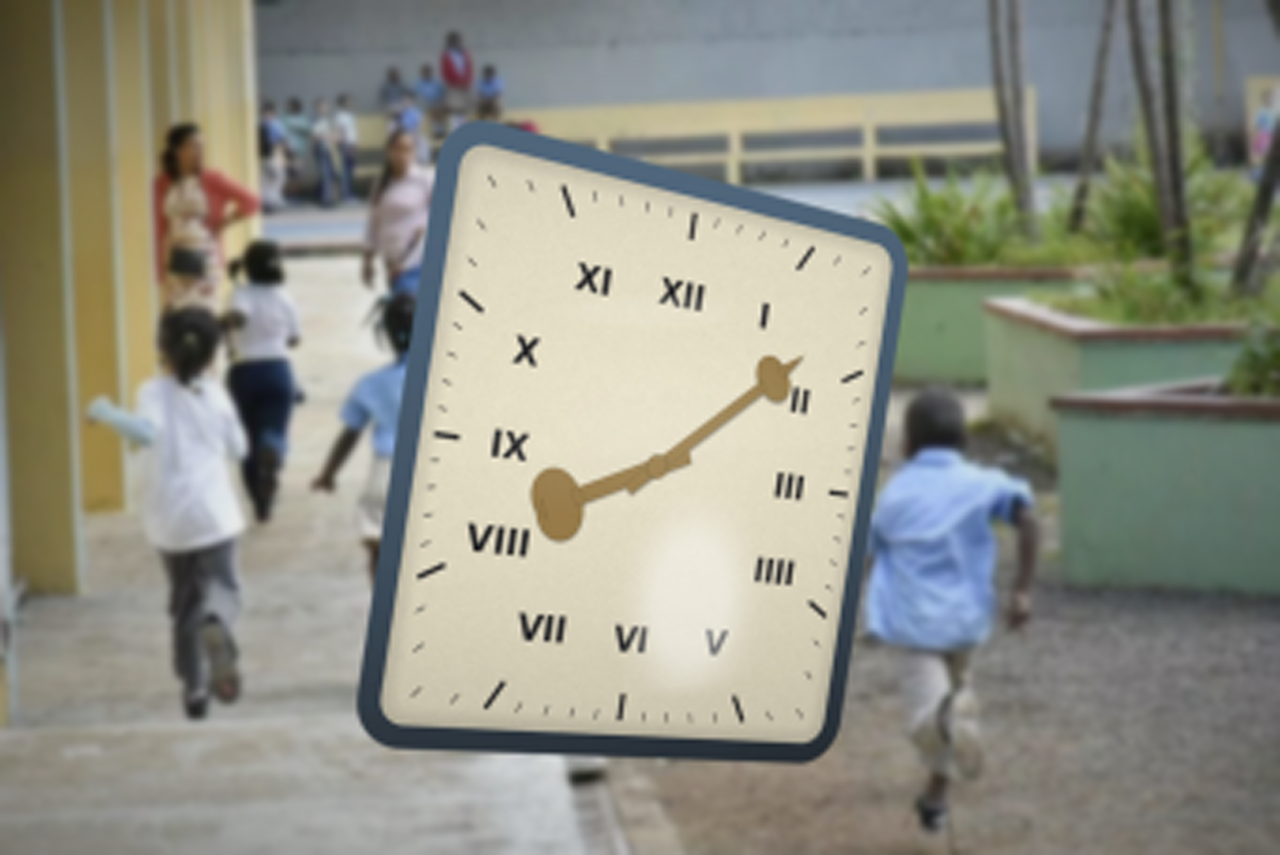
8:08
